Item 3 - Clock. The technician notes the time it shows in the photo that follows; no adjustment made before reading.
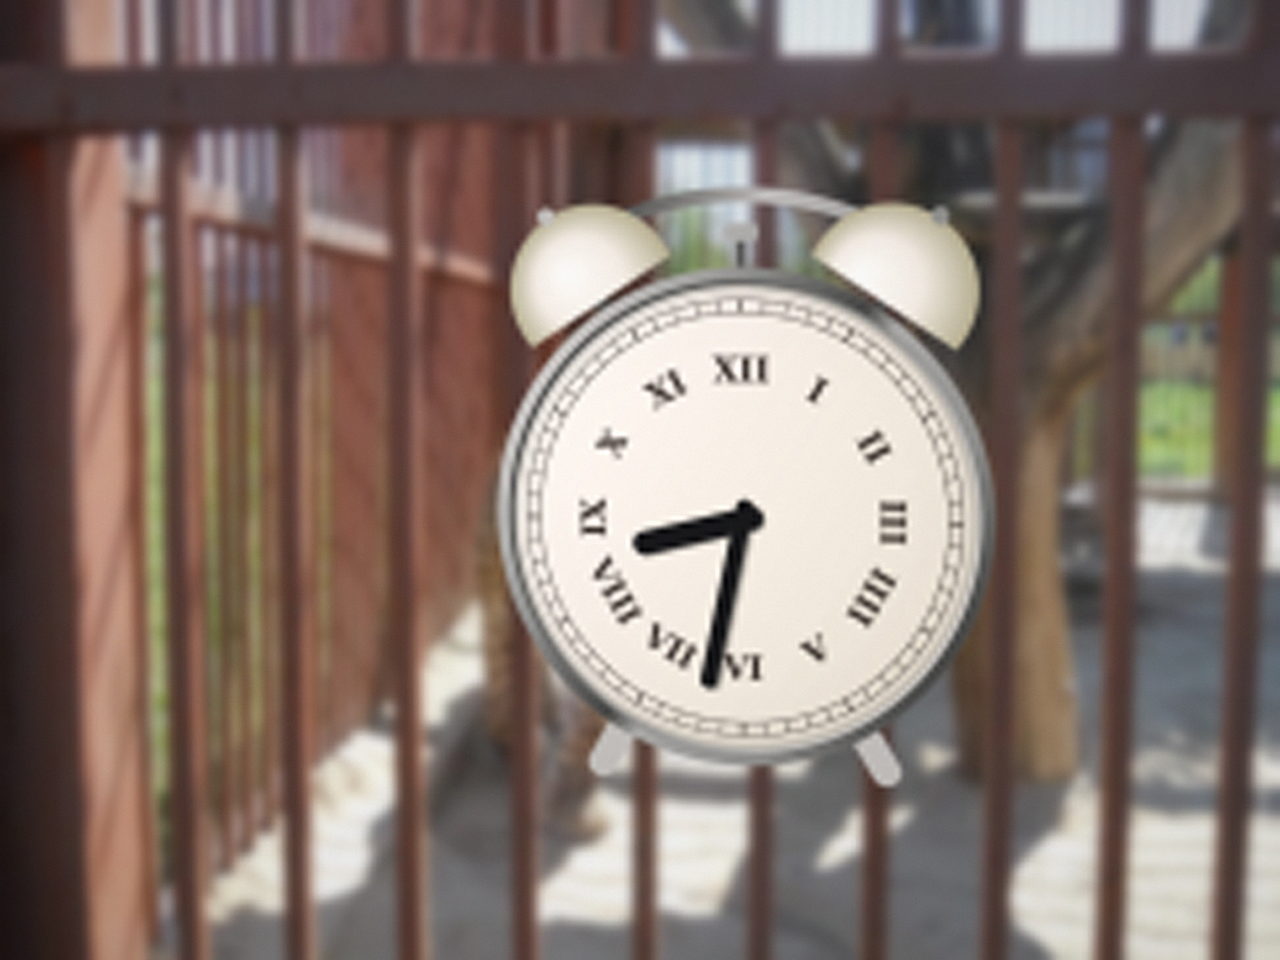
8:32
